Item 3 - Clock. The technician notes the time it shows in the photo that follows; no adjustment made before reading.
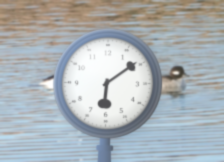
6:09
